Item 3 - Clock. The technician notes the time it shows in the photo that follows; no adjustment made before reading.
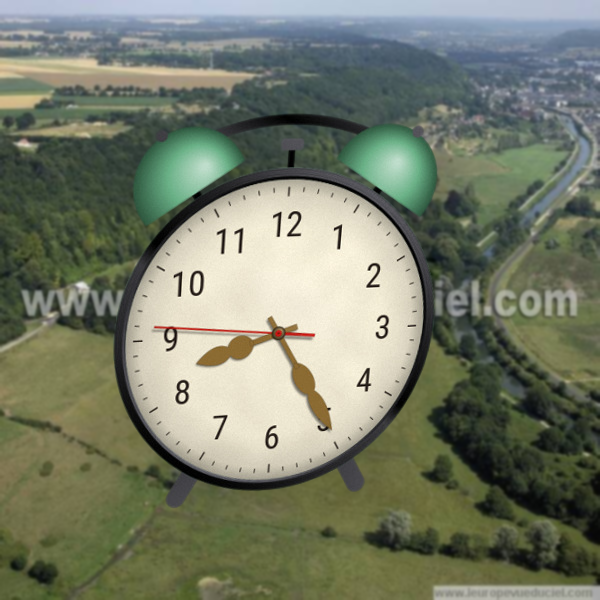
8:24:46
